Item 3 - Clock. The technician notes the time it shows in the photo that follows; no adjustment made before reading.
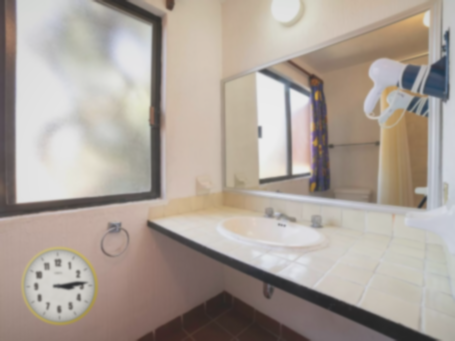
3:14
